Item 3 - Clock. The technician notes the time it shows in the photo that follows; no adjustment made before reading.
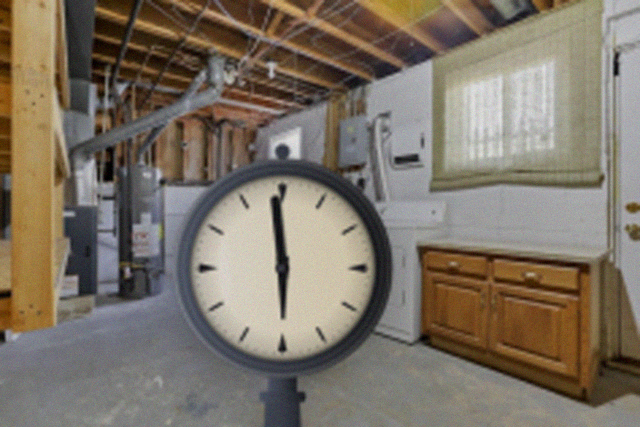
5:59
